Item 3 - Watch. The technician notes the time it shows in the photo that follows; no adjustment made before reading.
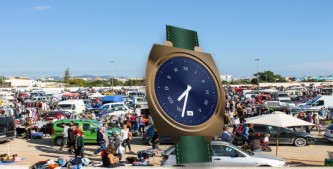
7:33
